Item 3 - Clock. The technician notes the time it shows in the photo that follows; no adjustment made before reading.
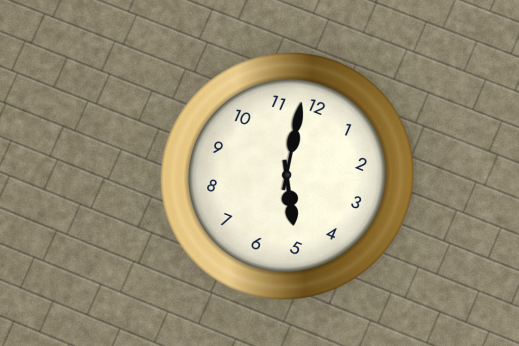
4:58
